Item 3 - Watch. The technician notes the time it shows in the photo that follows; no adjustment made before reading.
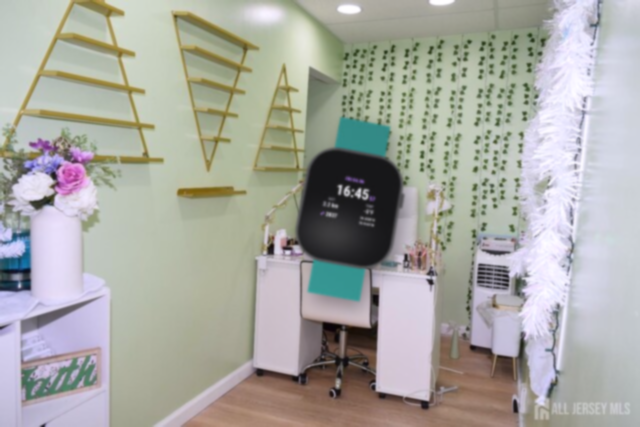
16:45
